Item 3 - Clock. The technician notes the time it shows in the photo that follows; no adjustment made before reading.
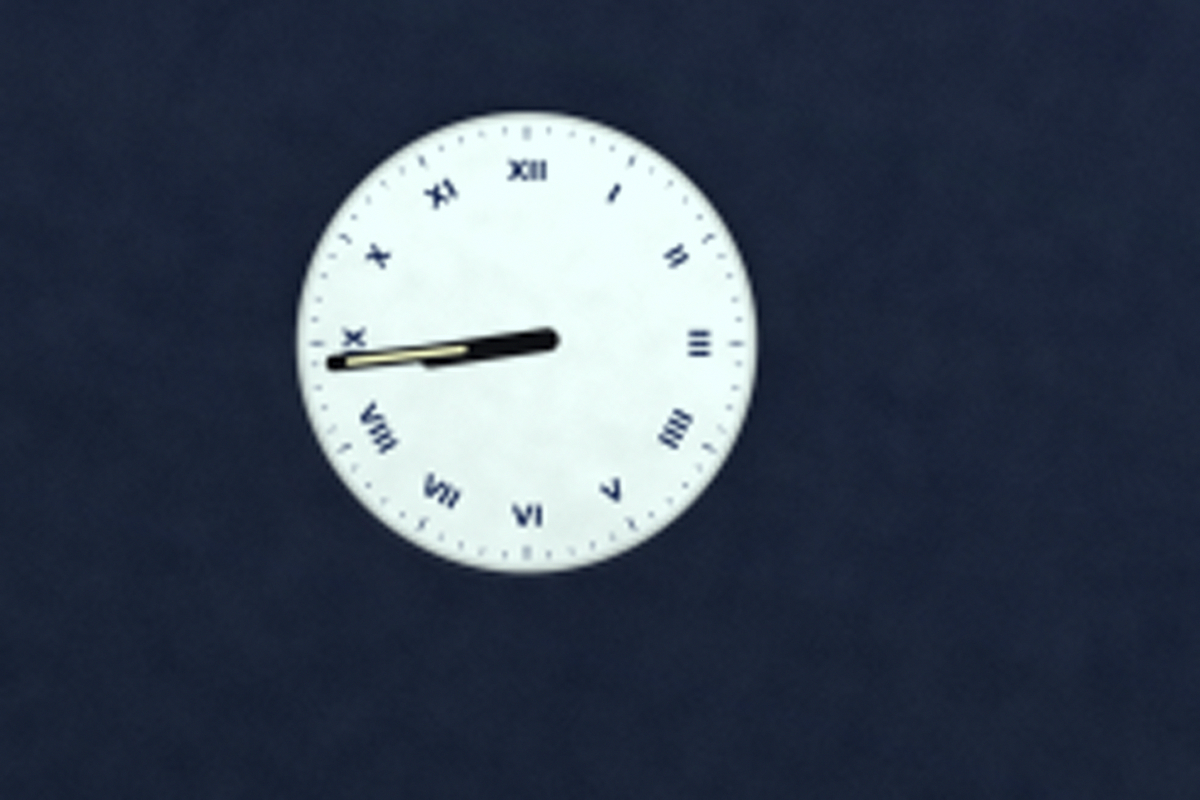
8:44
